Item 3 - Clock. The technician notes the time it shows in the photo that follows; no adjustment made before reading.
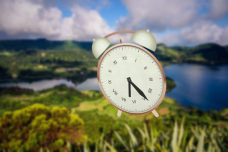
6:24
